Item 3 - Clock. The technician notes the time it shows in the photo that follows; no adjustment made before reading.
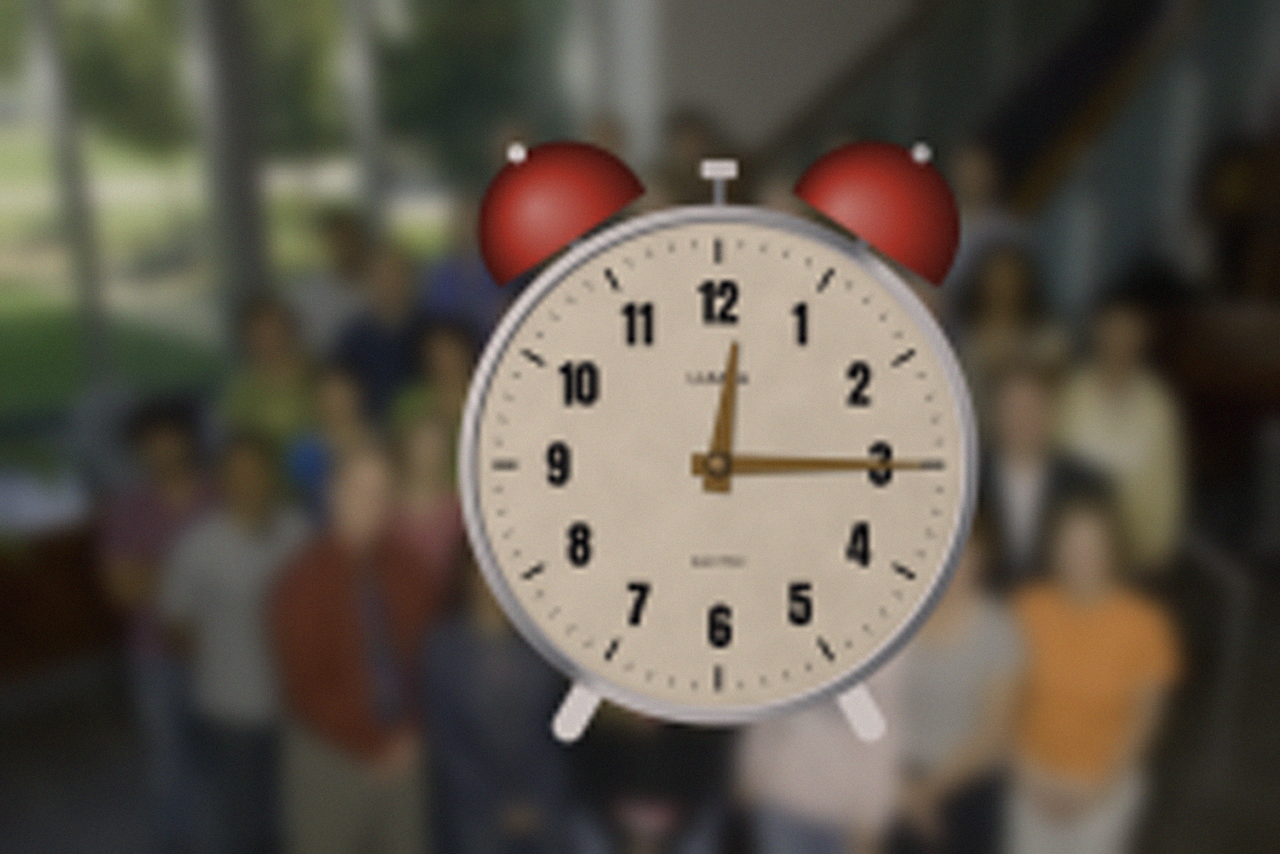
12:15
